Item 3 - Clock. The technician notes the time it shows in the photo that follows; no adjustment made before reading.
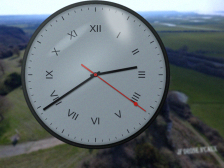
2:39:21
